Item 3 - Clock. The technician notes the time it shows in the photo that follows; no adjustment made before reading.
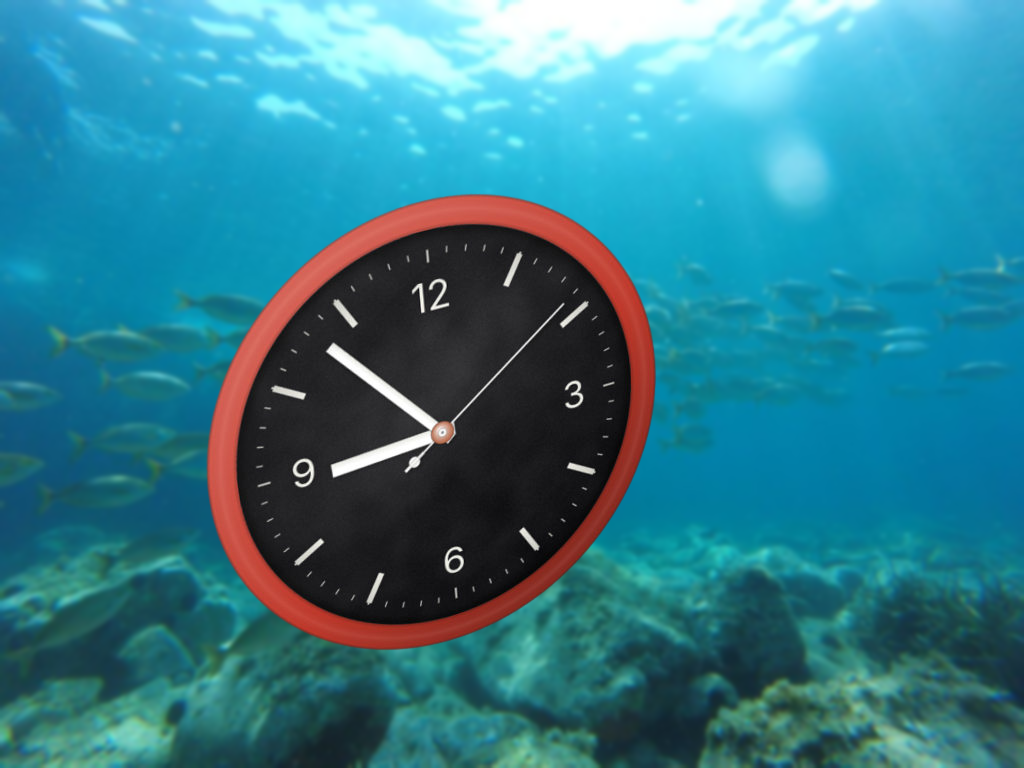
8:53:09
